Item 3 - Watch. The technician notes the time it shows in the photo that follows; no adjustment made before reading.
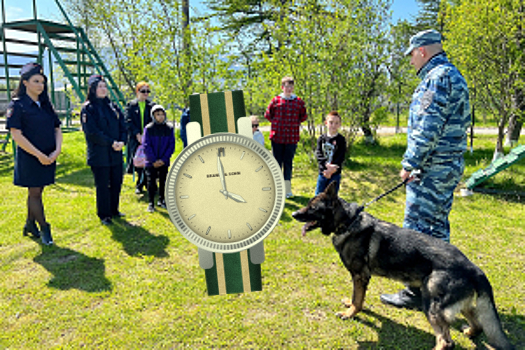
3:59
